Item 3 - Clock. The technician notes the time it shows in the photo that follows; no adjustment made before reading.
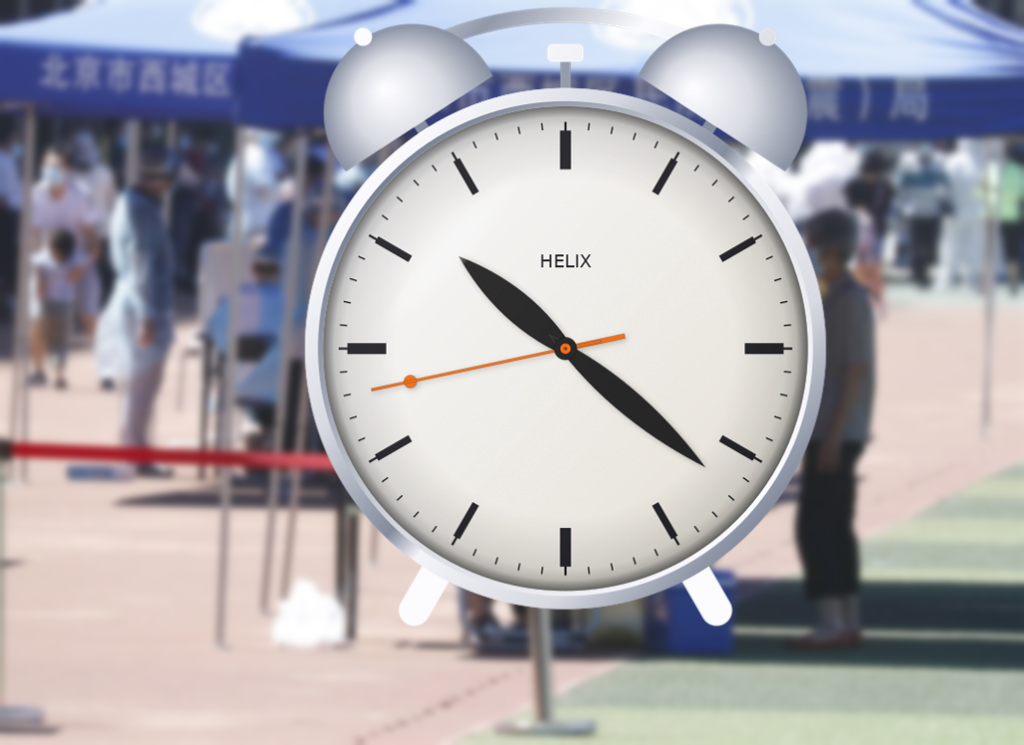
10:21:43
